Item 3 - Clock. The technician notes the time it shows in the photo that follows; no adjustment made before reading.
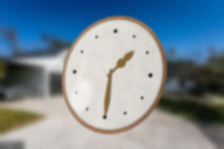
1:30
